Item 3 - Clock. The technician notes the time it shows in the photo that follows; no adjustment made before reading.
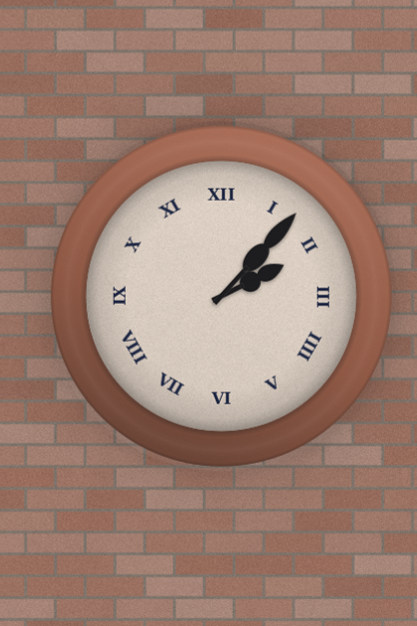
2:07
